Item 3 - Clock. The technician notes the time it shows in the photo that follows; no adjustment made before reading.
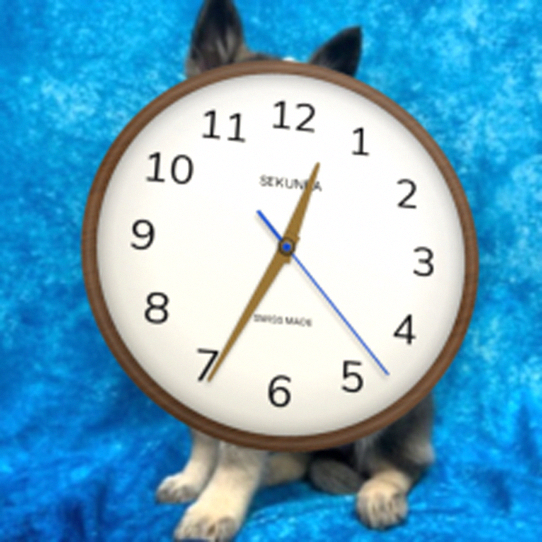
12:34:23
